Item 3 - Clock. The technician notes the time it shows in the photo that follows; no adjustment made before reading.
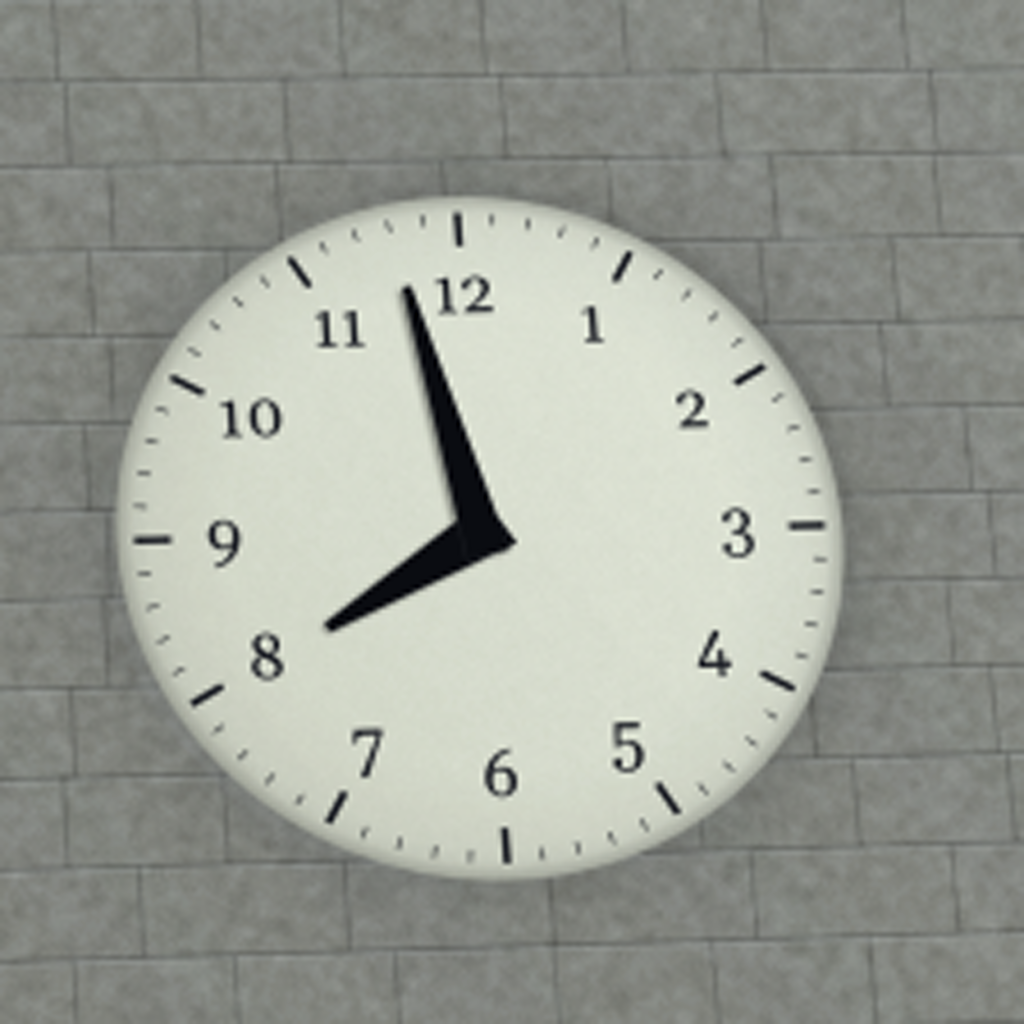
7:58
